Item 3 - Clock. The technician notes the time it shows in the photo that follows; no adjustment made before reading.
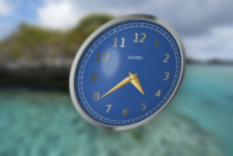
4:39
